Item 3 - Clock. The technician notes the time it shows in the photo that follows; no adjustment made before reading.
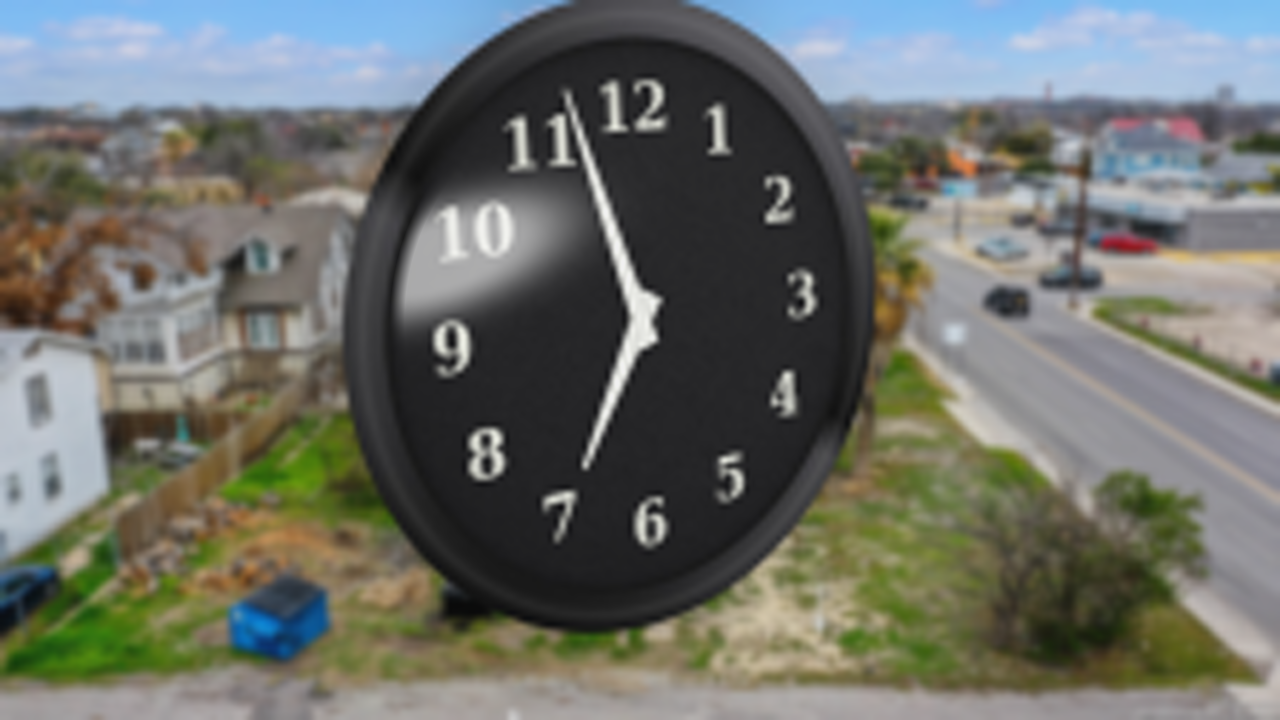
6:57
